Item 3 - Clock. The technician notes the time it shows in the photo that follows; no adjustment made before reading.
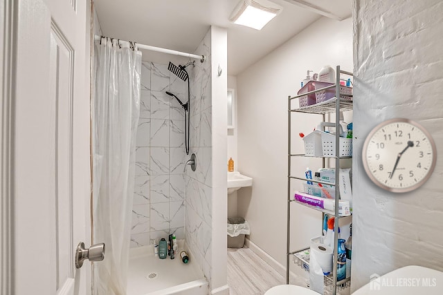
1:34
